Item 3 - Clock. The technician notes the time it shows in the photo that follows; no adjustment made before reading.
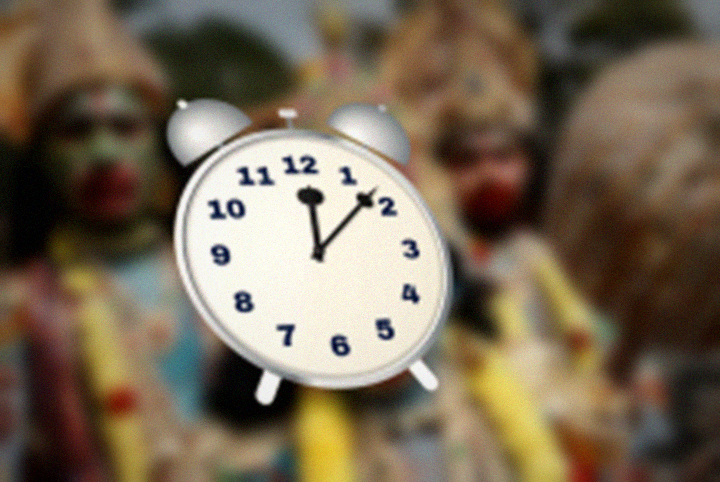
12:08
